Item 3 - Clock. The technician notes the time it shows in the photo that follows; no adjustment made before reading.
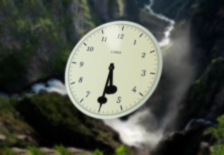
5:30
